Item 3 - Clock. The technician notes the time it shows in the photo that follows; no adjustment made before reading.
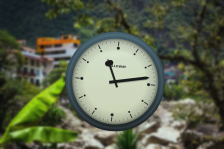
11:13
